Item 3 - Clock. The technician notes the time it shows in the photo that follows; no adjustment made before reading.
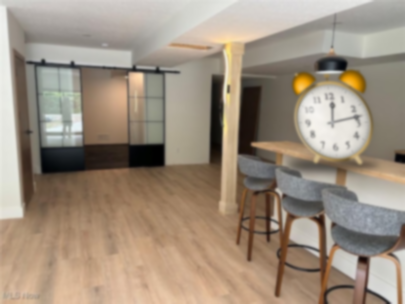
12:13
